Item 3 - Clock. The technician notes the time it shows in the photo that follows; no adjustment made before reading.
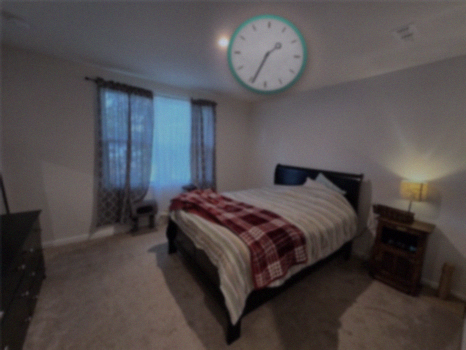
1:34
